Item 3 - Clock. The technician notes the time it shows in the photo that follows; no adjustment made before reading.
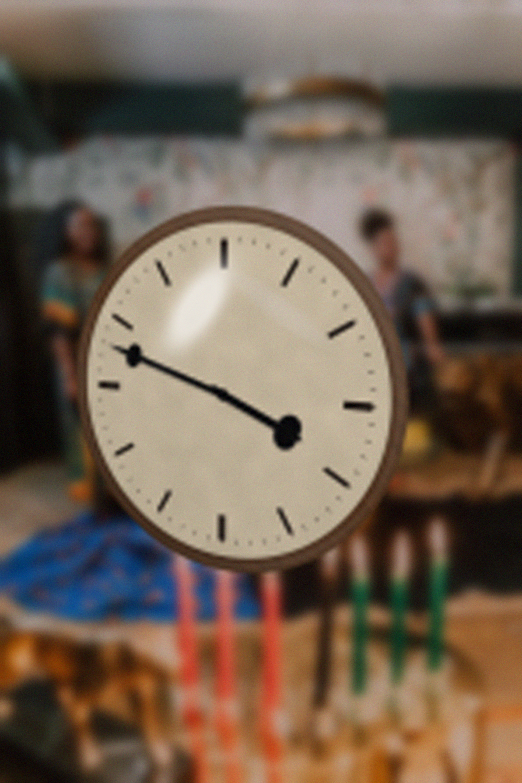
3:48
